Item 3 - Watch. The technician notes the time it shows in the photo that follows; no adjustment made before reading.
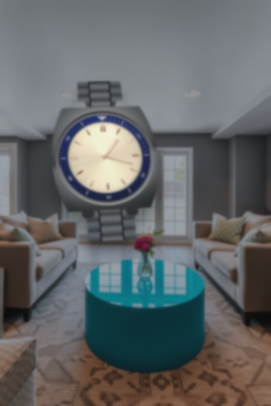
1:18
